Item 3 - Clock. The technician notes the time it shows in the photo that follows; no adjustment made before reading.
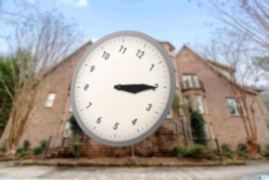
2:10
